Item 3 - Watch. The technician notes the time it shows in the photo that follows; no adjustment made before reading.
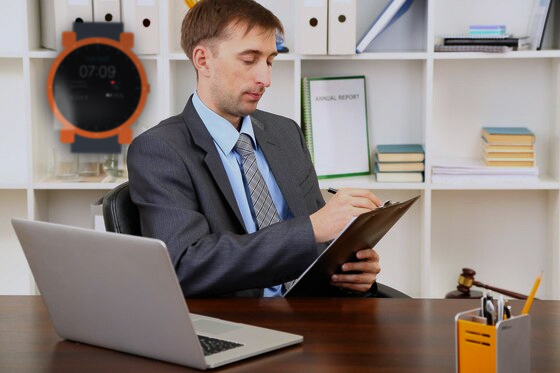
7:09
